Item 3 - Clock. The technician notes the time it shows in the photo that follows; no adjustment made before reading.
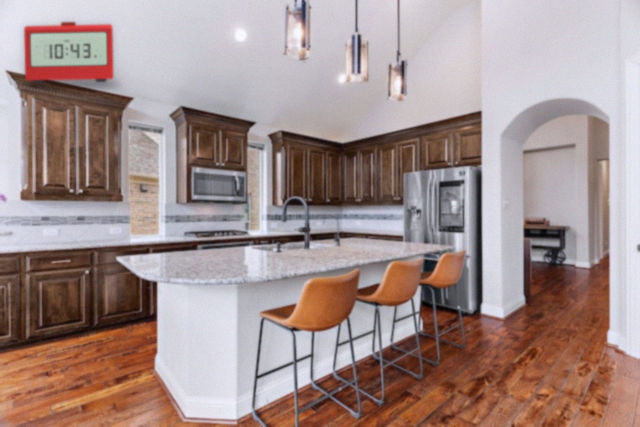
10:43
